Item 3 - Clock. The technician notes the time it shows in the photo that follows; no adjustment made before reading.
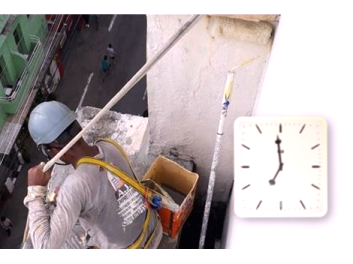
6:59
